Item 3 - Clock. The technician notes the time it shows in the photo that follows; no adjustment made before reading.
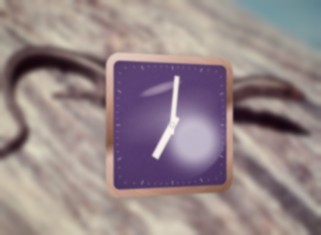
7:01
